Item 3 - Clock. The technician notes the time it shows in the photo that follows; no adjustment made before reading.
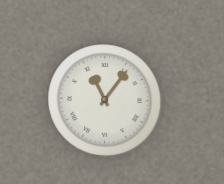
11:06
